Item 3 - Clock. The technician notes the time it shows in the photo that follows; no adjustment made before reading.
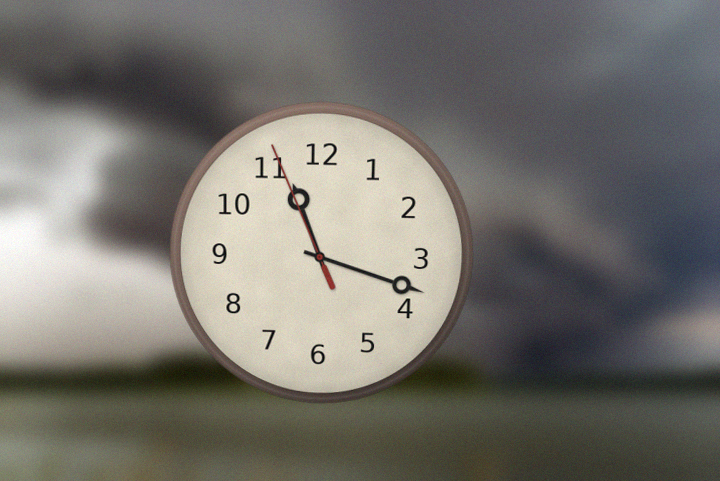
11:17:56
